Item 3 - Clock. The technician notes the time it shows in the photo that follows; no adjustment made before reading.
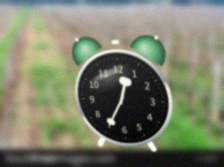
12:35
